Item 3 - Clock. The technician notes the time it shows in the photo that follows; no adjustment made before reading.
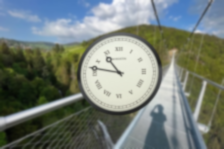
10:47
